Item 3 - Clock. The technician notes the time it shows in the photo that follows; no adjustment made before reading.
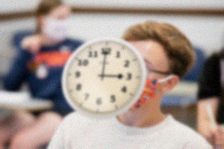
3:00
